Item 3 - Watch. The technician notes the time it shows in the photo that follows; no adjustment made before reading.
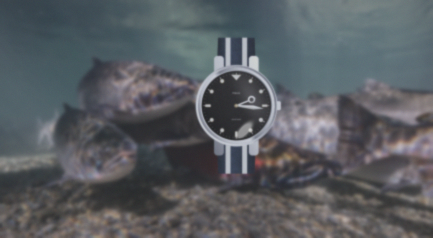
2:16
